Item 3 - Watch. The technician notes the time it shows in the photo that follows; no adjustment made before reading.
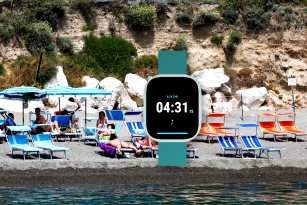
4:31
